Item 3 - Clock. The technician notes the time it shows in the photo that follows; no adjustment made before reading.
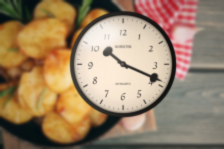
10:19
